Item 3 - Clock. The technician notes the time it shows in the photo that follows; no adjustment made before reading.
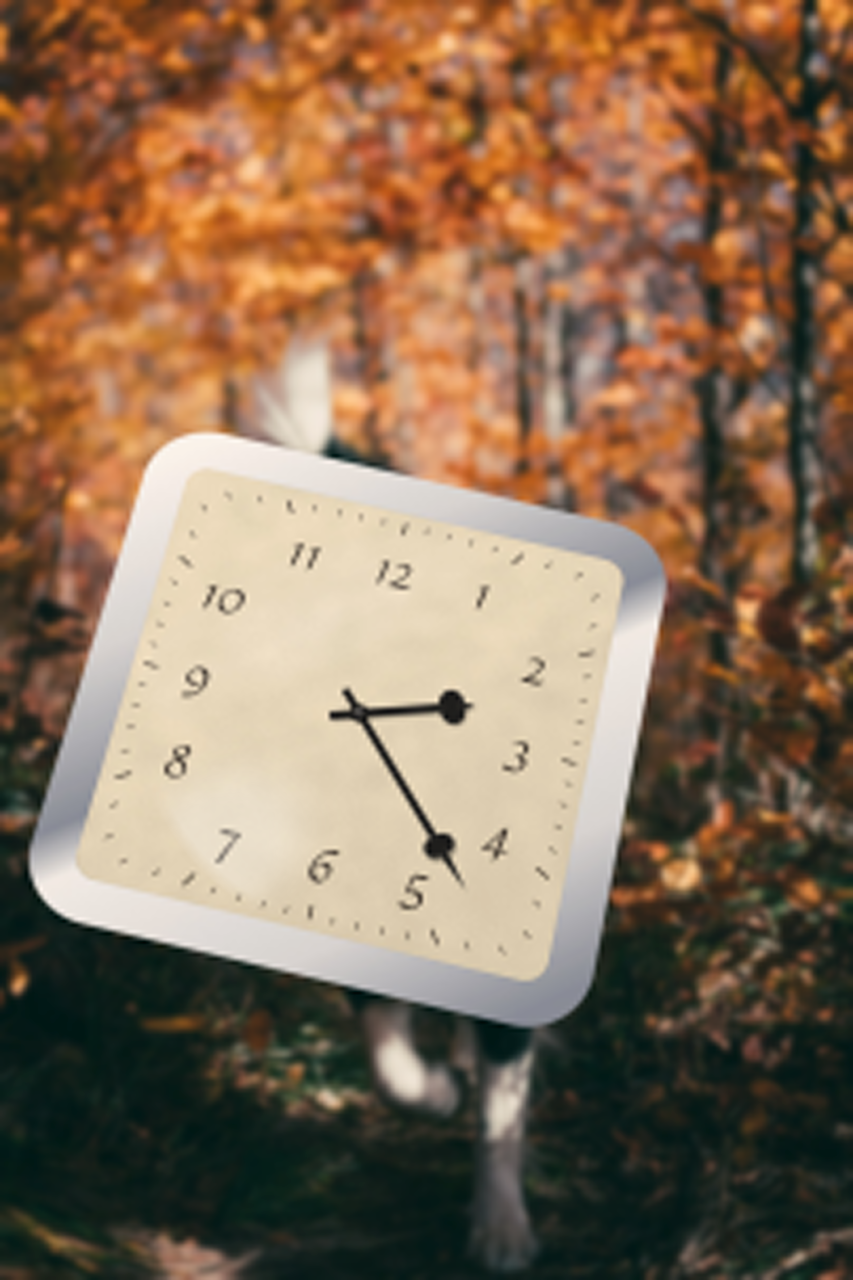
2:23
